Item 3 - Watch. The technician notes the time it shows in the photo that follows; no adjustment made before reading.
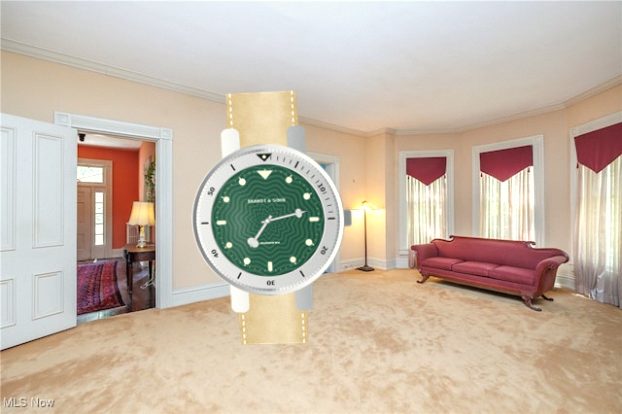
7:13
